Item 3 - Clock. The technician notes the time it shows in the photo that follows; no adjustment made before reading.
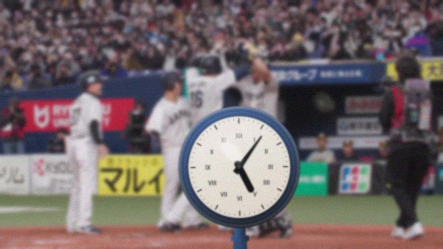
5:06
